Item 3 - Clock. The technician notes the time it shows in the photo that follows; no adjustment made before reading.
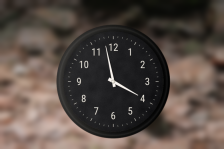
3:58
